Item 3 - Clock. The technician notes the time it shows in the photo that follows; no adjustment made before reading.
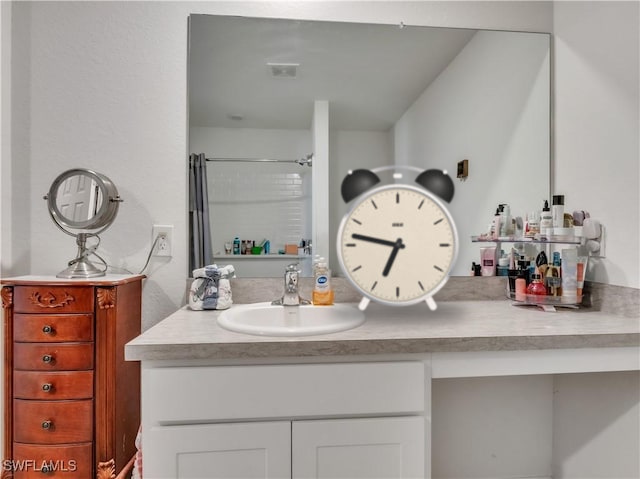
6:47
